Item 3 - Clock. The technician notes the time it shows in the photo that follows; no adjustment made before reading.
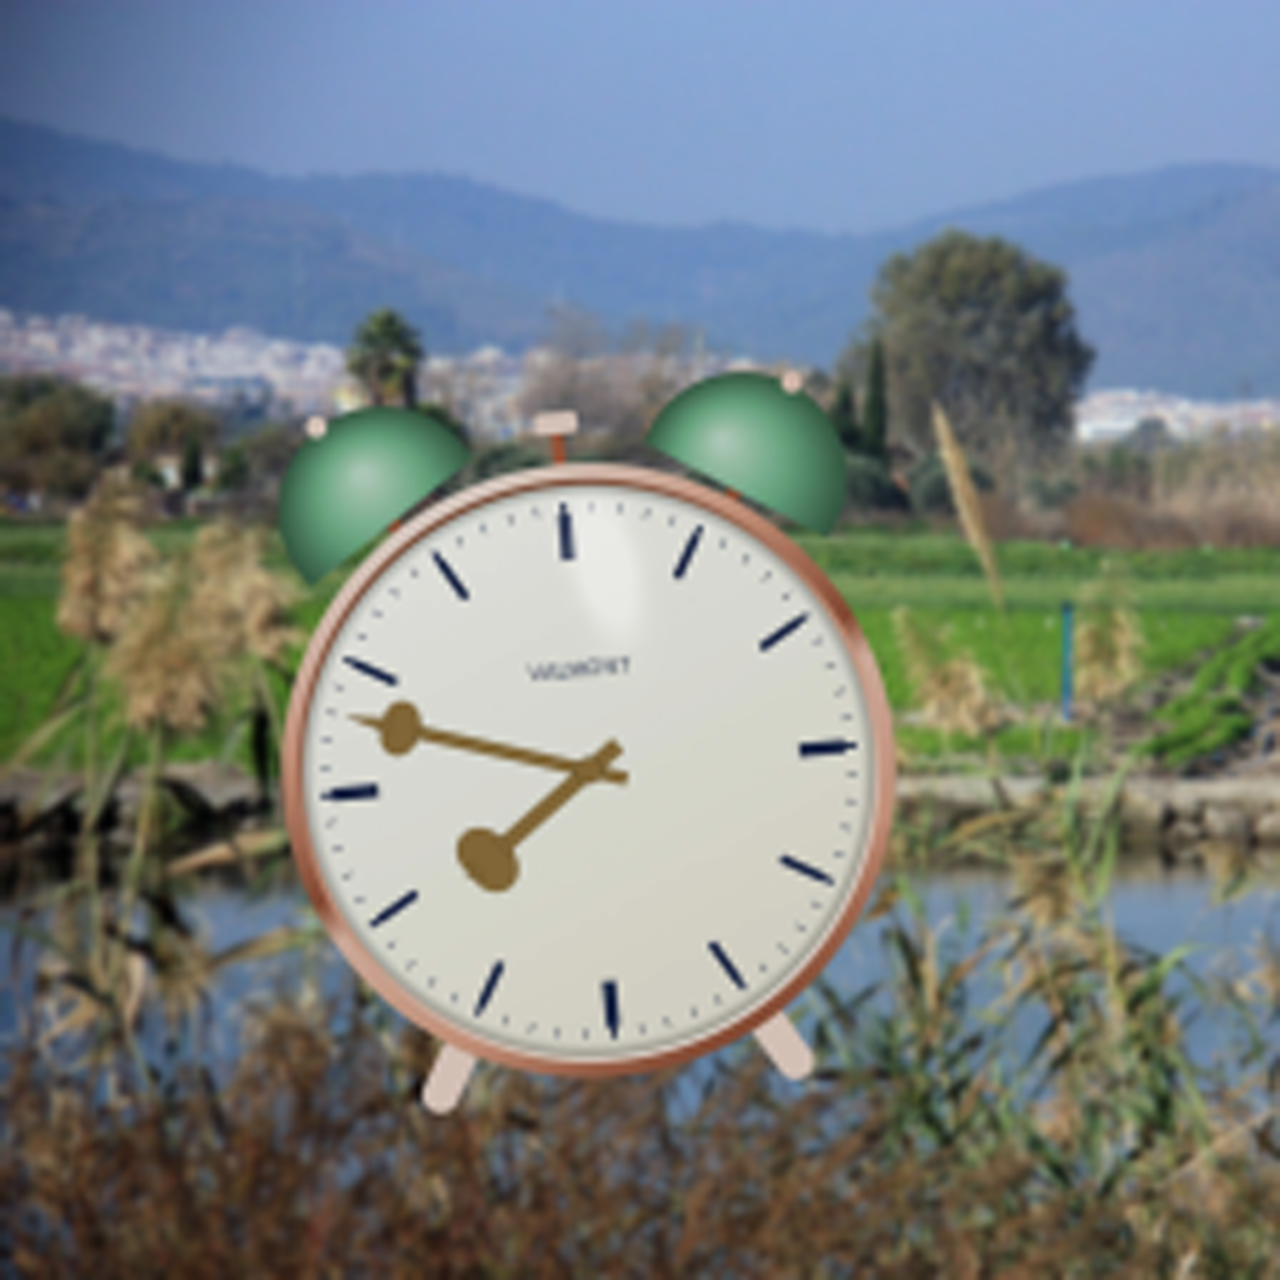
7:48
